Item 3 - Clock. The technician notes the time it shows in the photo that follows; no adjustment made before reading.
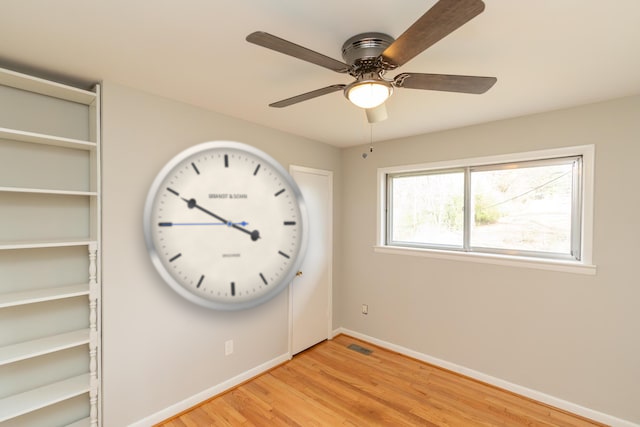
3:49:45
